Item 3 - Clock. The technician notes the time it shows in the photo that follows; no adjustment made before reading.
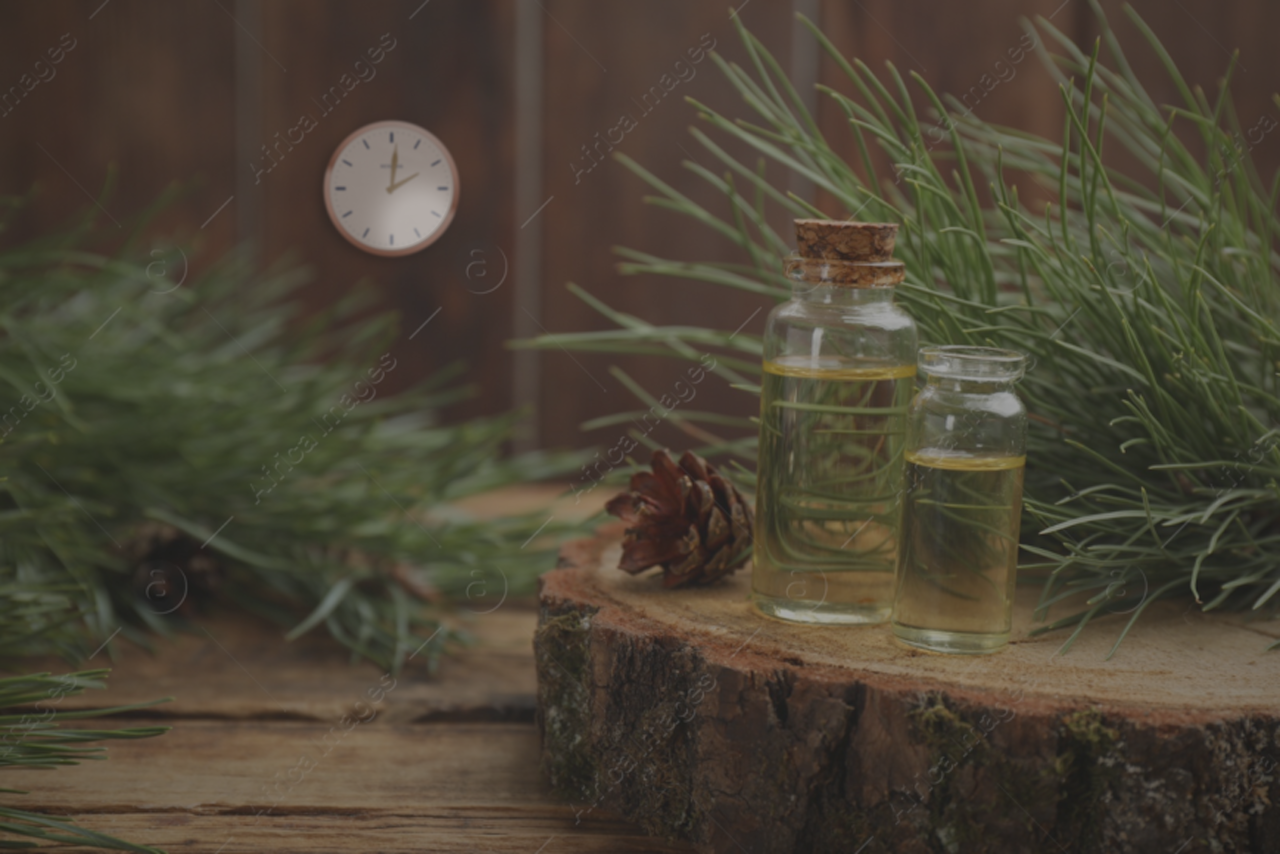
2:01
